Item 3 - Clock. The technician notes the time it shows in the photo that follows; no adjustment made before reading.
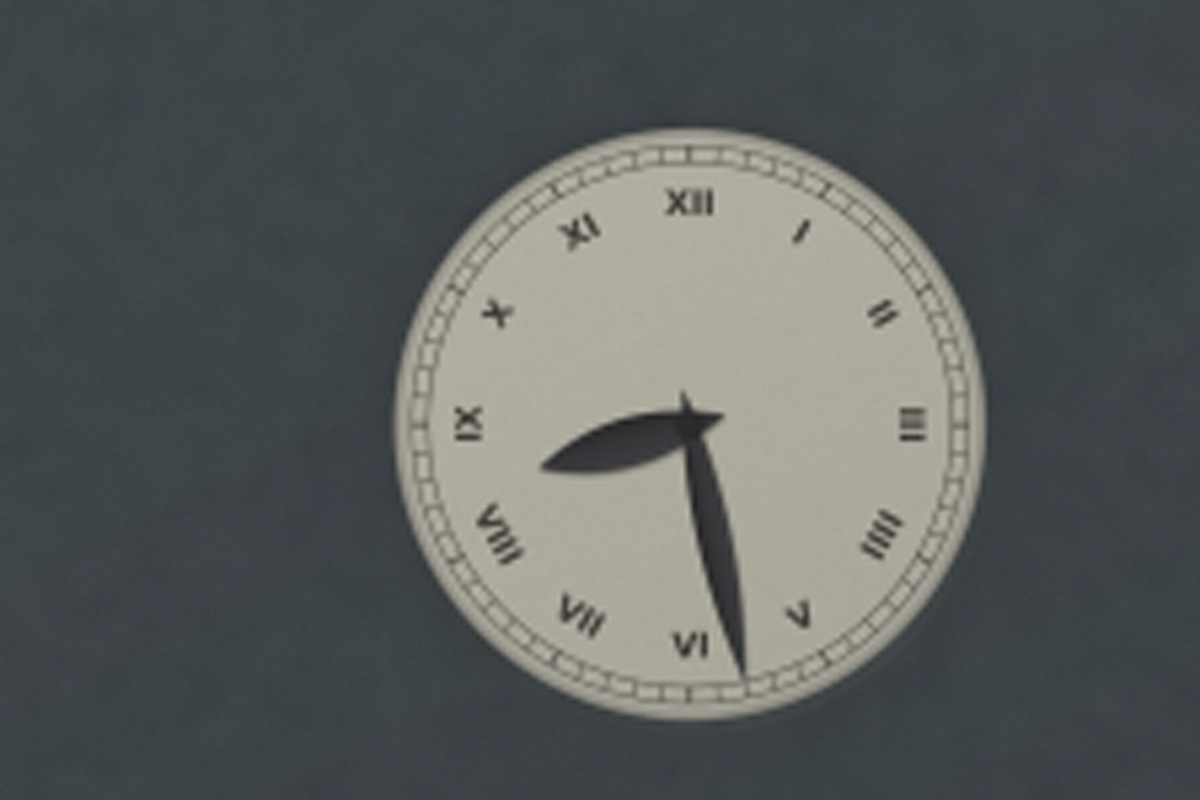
8:28
